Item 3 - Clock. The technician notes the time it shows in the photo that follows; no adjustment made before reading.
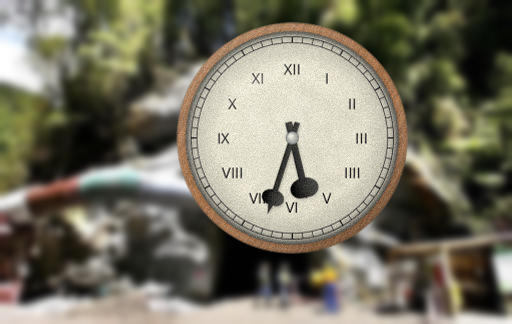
5:33
